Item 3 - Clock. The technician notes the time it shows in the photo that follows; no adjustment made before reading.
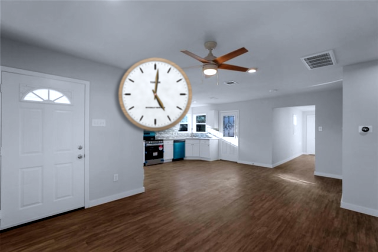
5:01
